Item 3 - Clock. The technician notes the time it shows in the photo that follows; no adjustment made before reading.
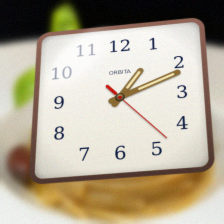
1:11:23
